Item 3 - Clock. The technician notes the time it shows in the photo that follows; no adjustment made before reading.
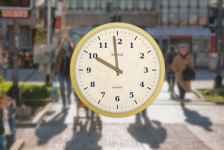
9:59
